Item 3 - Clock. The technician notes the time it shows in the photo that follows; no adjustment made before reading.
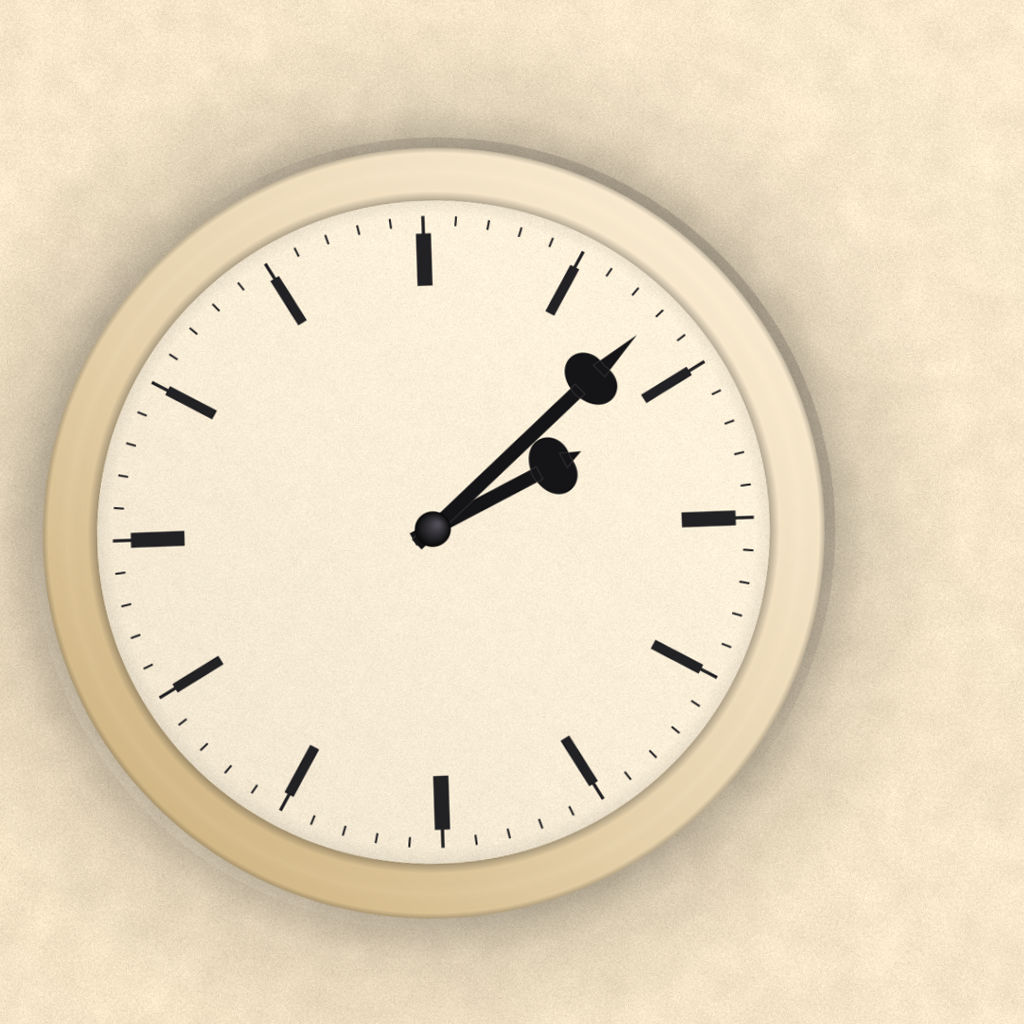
2:08
